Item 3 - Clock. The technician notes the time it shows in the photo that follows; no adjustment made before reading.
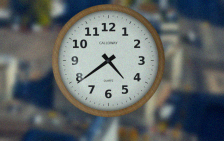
4:39
